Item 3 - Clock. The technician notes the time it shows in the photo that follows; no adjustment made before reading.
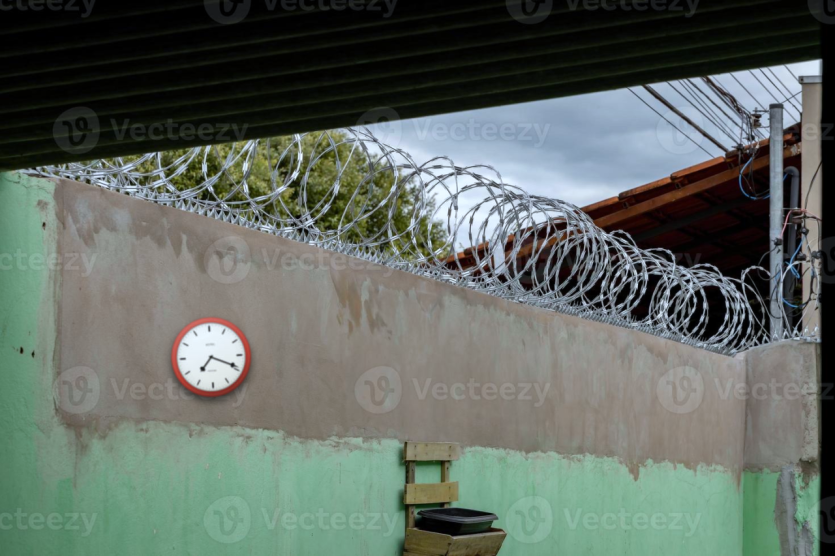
7:19
